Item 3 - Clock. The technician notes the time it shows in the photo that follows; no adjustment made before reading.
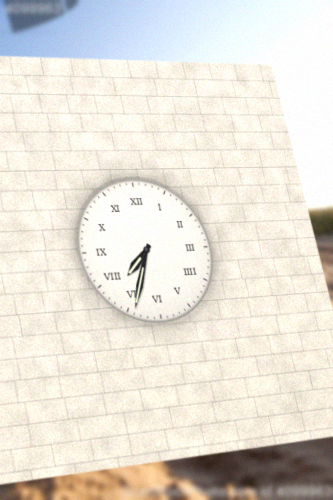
7:34
